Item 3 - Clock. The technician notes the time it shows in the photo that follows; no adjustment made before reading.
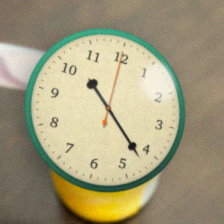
10:22:00
